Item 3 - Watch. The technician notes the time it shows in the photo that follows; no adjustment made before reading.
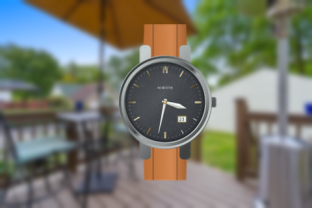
3:32
